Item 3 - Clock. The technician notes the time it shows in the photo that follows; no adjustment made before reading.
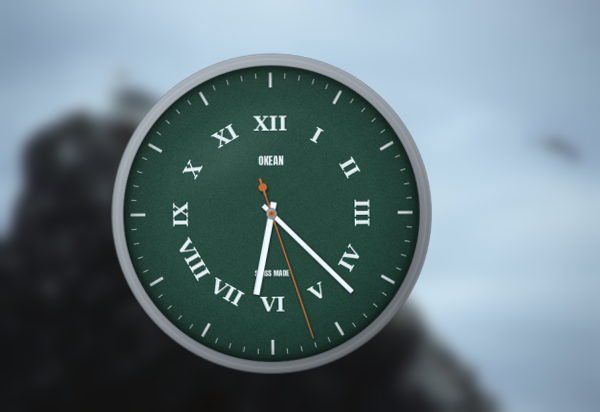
6:22:27
